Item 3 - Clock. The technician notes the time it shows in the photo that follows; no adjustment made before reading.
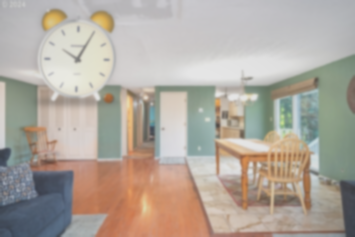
10:05
